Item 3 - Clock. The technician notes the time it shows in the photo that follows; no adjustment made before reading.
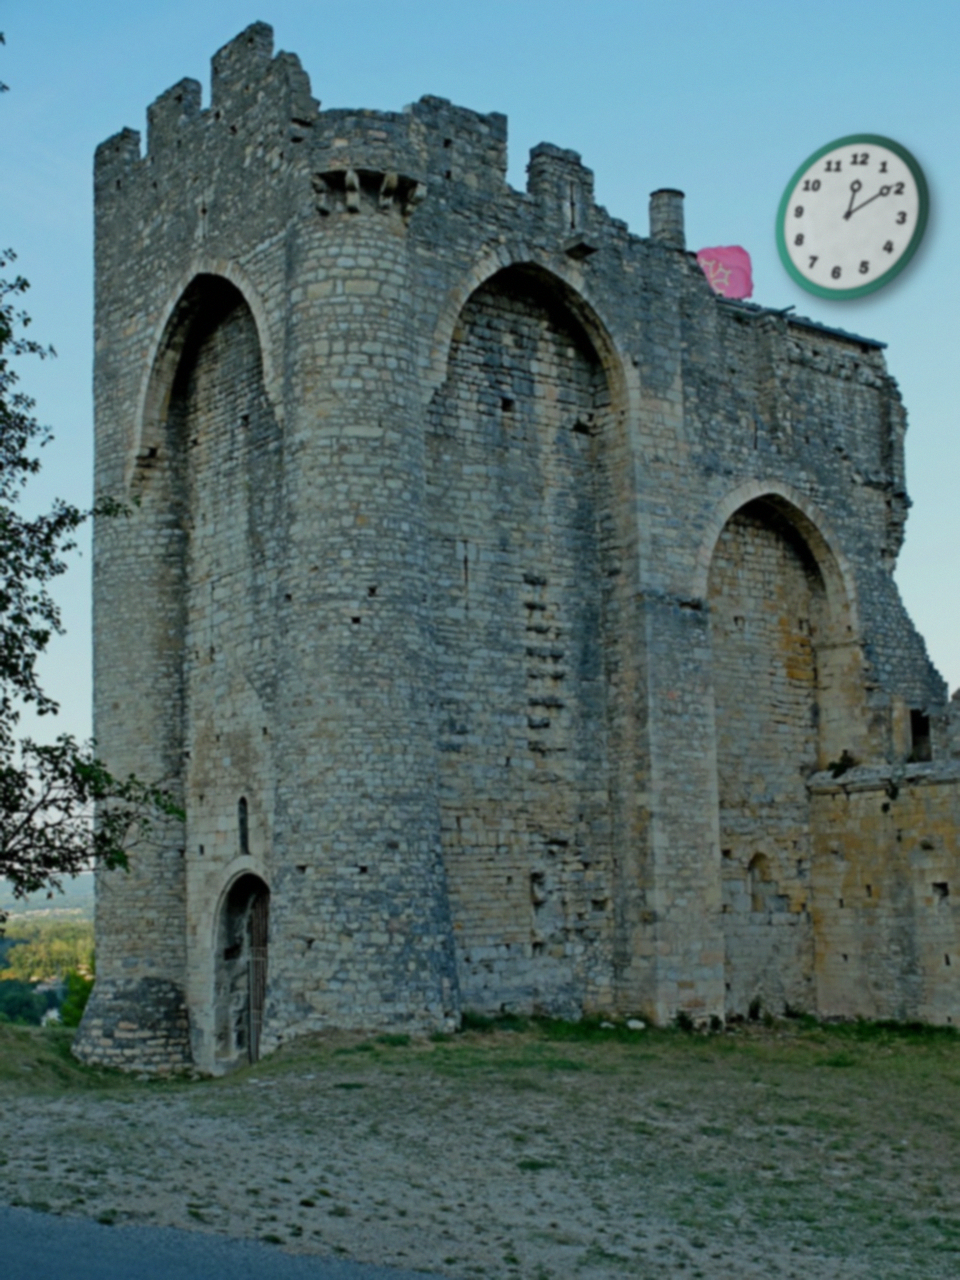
12:09
